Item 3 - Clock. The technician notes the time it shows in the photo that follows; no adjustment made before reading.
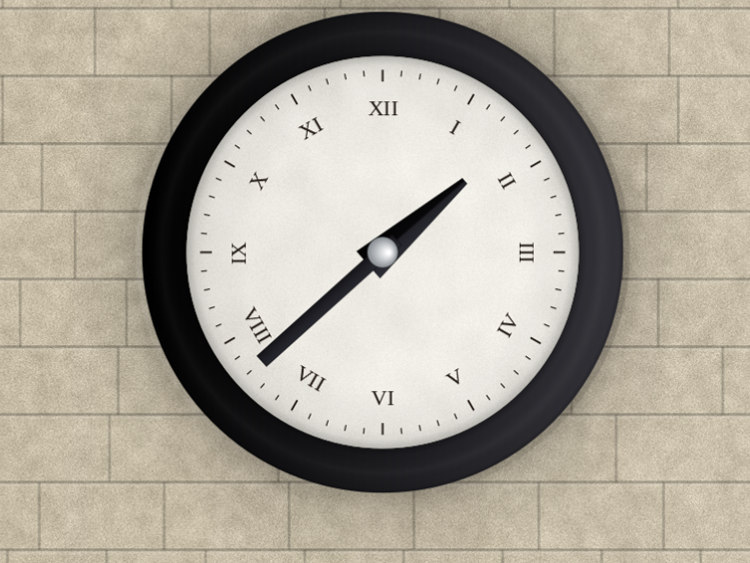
1:38
